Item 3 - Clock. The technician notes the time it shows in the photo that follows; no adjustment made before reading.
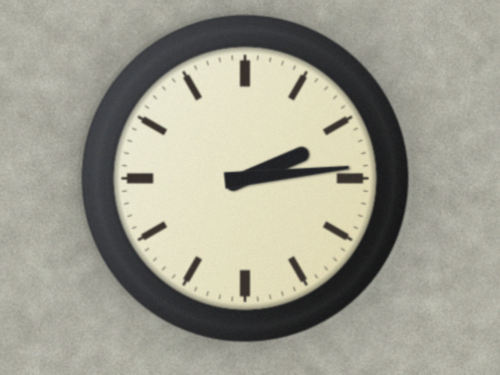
2:14
